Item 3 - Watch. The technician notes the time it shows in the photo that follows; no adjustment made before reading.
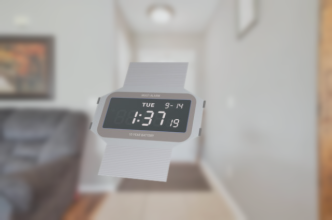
1:37
